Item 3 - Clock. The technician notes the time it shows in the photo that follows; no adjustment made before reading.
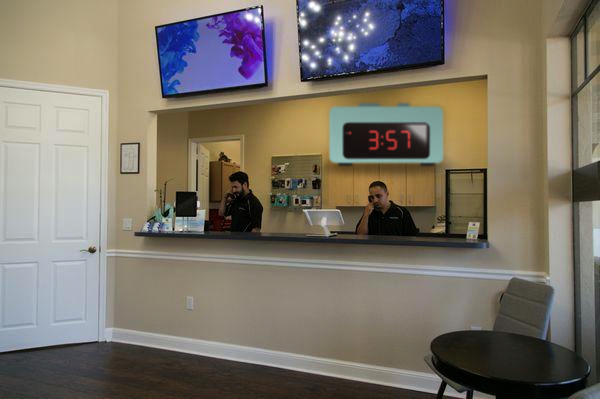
3:57
